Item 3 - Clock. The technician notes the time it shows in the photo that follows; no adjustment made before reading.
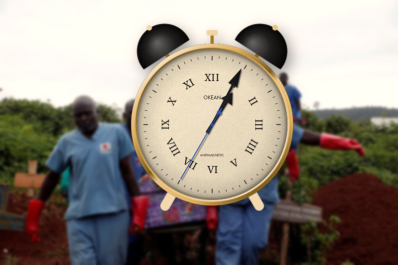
1:04:35
